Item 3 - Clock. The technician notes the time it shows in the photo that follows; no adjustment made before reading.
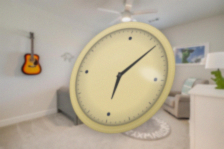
6:07
